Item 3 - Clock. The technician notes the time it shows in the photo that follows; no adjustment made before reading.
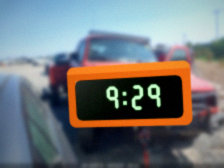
9:29
